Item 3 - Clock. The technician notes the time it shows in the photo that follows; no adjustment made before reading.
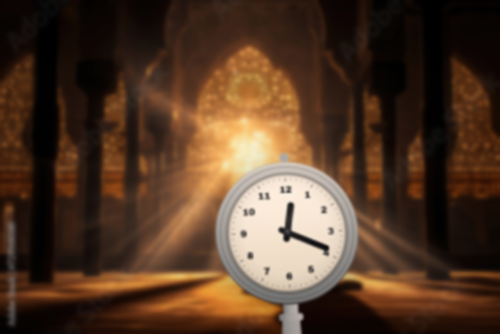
12:19
